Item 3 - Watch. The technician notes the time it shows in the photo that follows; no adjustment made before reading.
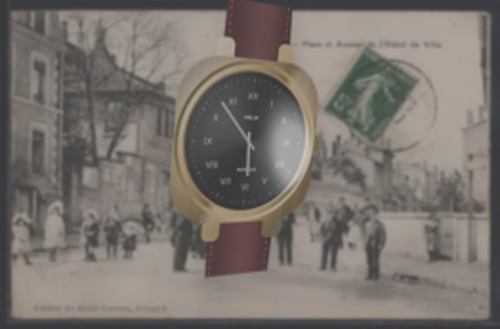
5:53
